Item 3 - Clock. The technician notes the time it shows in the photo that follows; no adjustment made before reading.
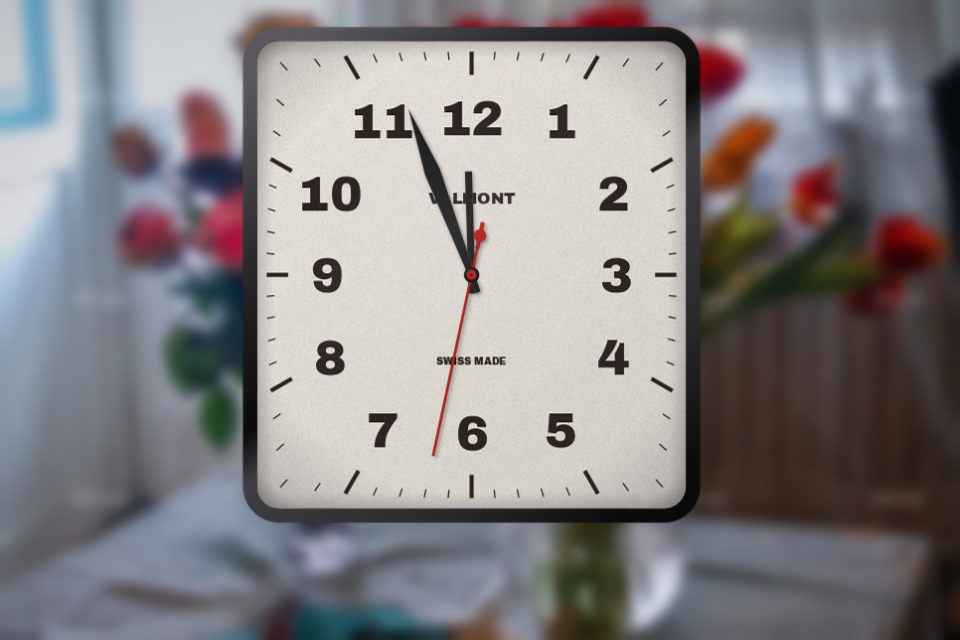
11:56:32
